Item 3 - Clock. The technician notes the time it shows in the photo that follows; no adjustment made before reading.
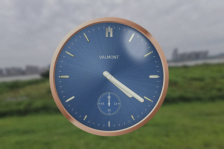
4:21
